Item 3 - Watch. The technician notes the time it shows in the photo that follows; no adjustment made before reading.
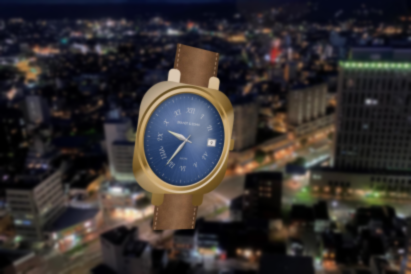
9:36
